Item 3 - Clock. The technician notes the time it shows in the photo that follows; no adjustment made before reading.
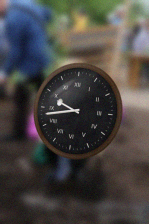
9:43
